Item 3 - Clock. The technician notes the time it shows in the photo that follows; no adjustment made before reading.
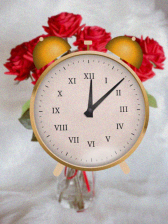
12:08
